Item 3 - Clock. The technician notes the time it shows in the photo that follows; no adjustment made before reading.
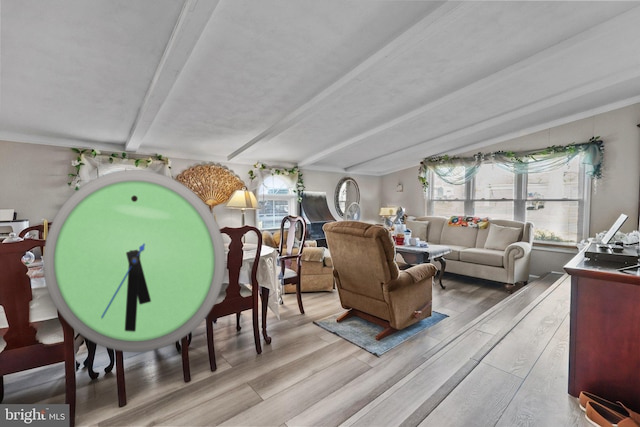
5:30:35
